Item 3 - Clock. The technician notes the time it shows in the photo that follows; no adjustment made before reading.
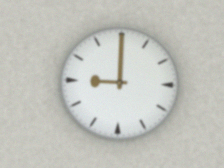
9:00
